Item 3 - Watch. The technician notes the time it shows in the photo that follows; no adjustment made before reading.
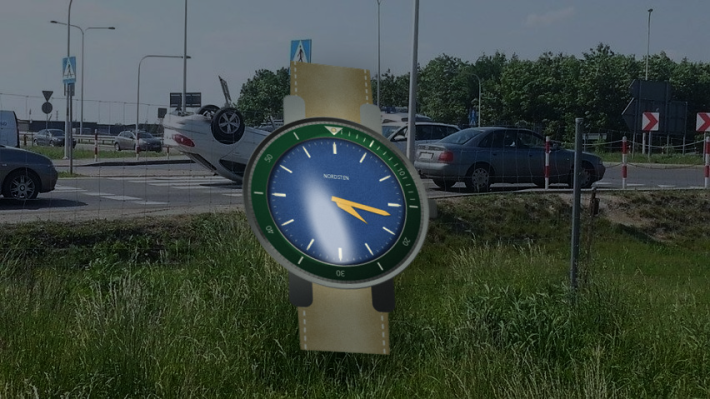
4:17
